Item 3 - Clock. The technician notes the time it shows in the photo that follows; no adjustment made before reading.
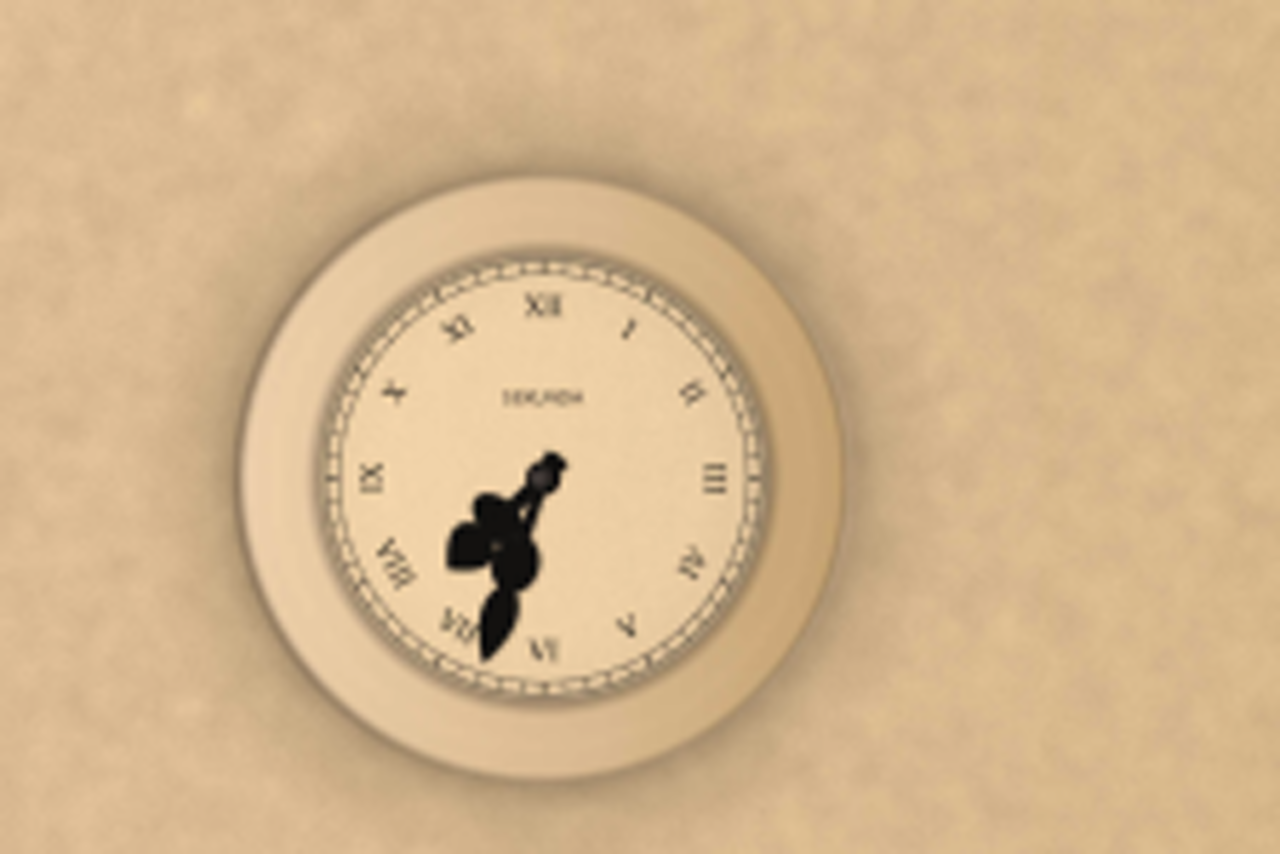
7:33
